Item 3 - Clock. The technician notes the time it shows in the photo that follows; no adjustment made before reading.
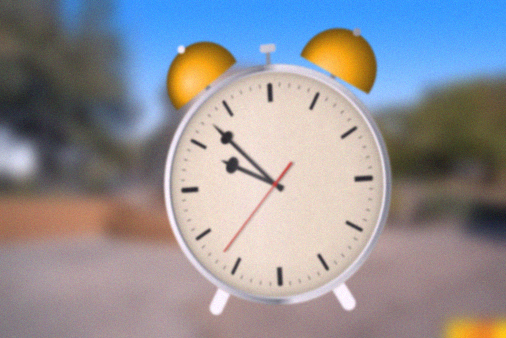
9:52:37
